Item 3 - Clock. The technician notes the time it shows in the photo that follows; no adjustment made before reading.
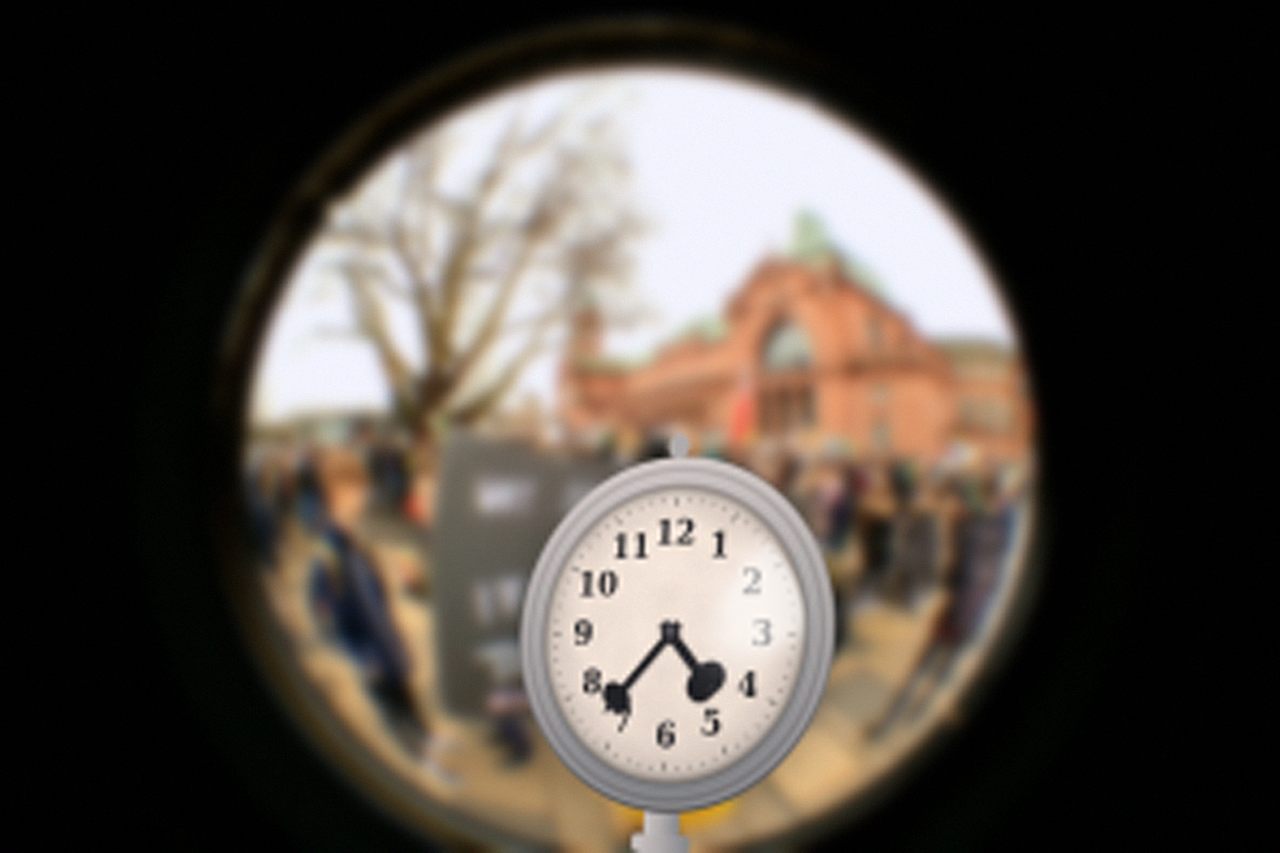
4:37
